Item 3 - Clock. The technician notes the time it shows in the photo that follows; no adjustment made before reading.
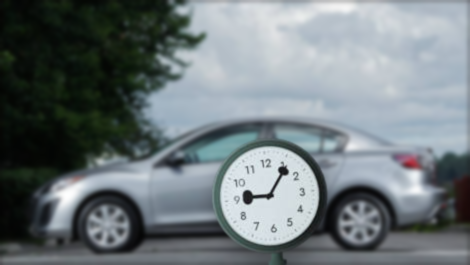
9:06
